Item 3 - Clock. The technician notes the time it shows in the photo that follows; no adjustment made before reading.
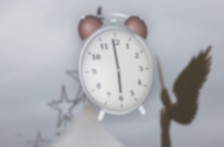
5:59
